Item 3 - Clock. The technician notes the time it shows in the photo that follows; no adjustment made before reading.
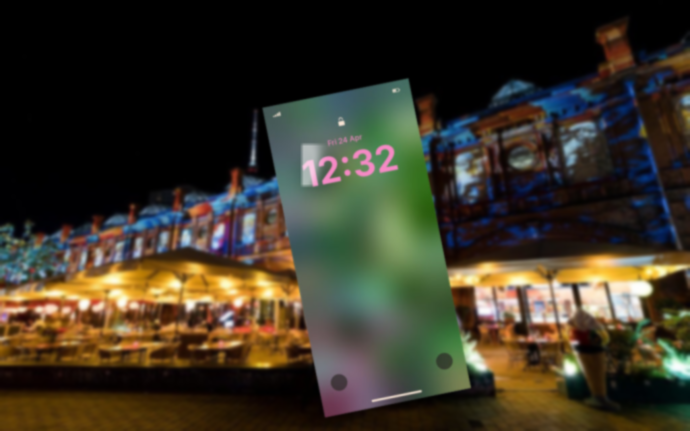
12:32
